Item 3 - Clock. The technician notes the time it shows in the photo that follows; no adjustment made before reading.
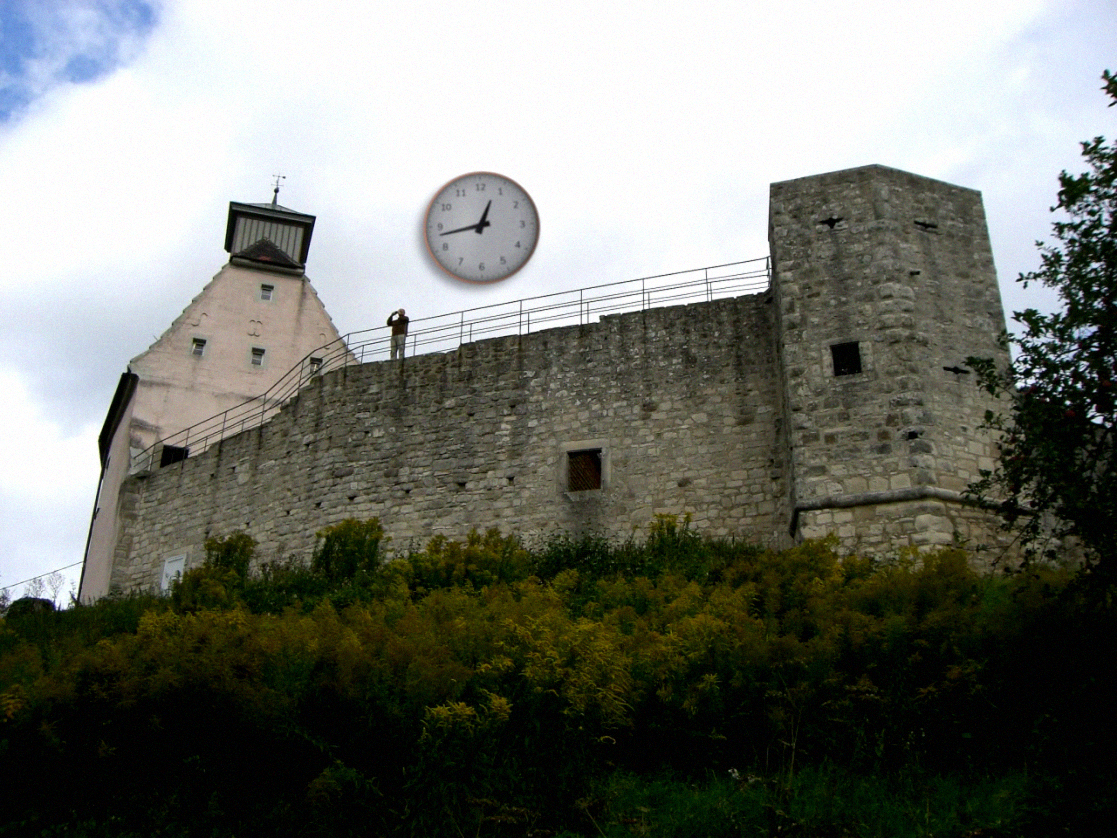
12:43
